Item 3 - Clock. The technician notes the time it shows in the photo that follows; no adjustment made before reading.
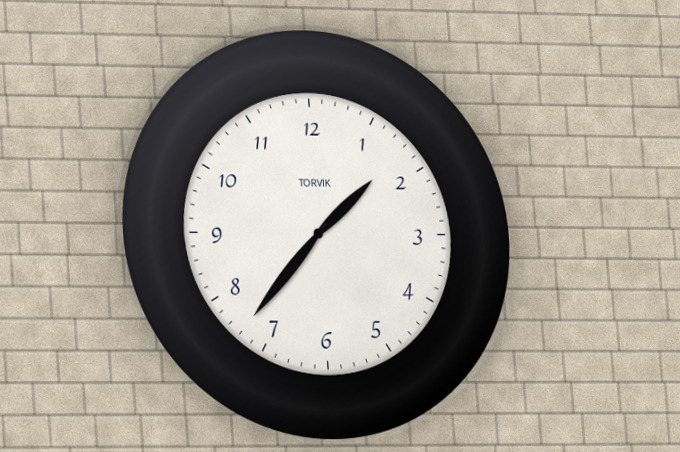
1:37
